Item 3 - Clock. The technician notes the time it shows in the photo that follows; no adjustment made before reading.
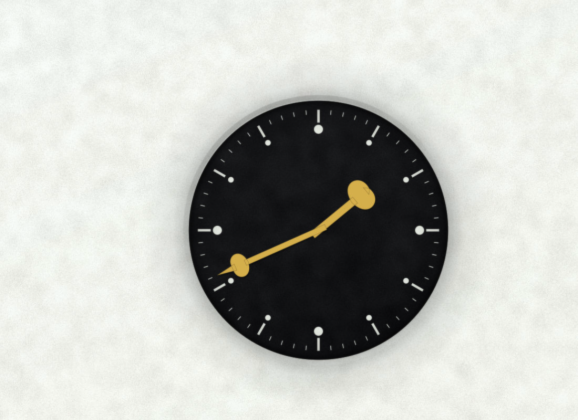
1:41
